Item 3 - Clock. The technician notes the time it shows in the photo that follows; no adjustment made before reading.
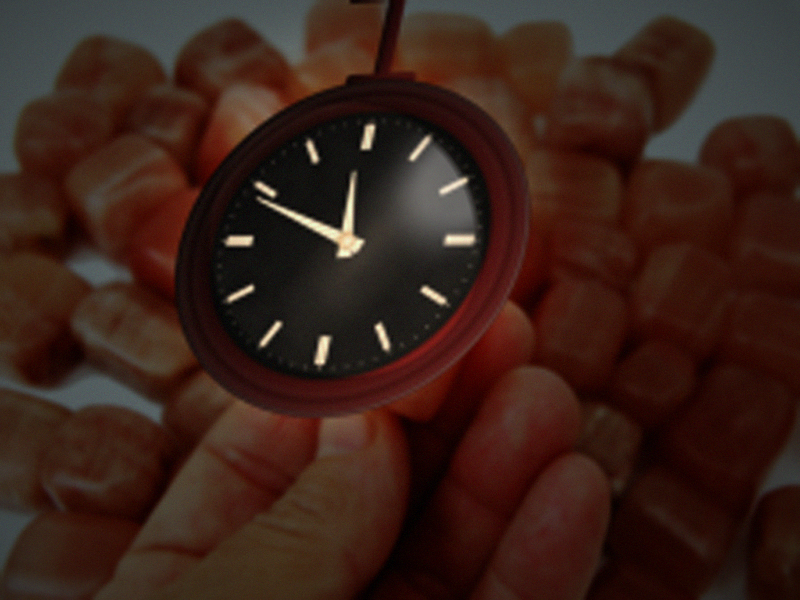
11:49
